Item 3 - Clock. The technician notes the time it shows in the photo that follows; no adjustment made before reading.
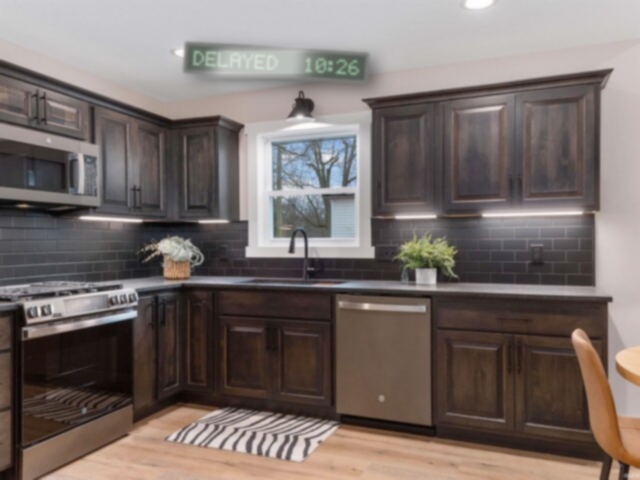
10:26
